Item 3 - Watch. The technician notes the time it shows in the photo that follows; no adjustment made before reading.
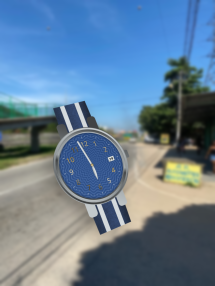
5:58
